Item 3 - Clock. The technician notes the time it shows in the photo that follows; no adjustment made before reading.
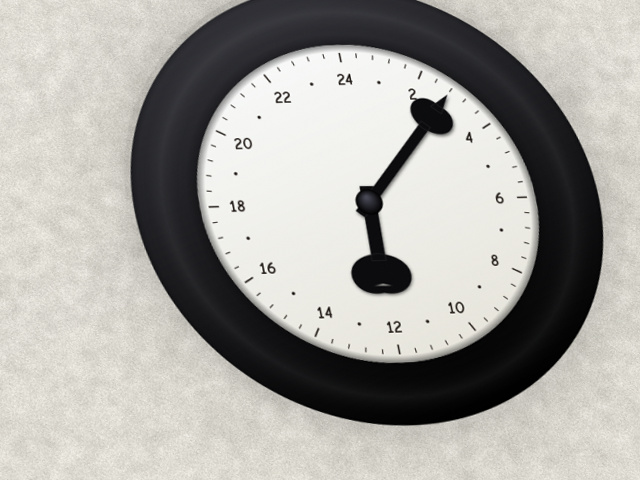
12:07
